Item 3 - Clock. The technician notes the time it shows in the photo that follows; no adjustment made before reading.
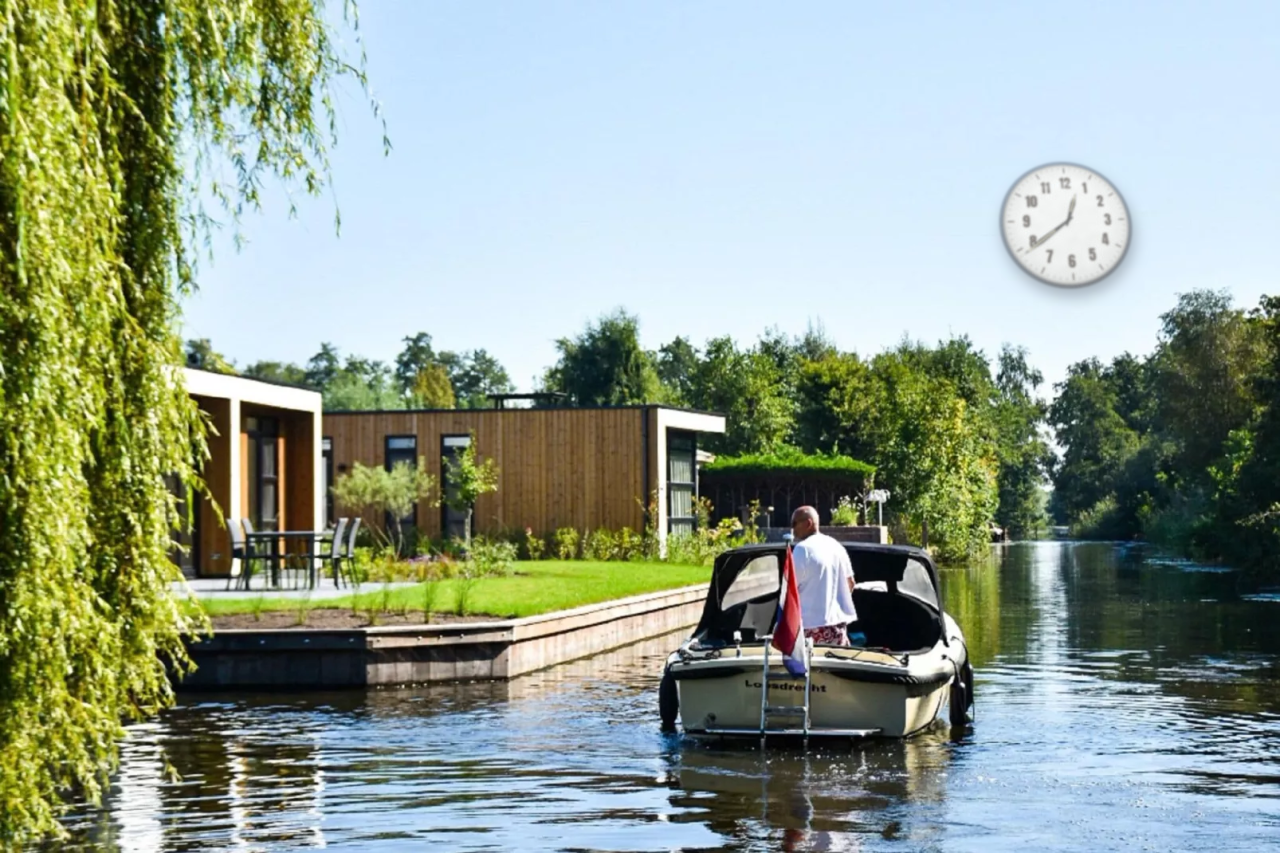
12:39
